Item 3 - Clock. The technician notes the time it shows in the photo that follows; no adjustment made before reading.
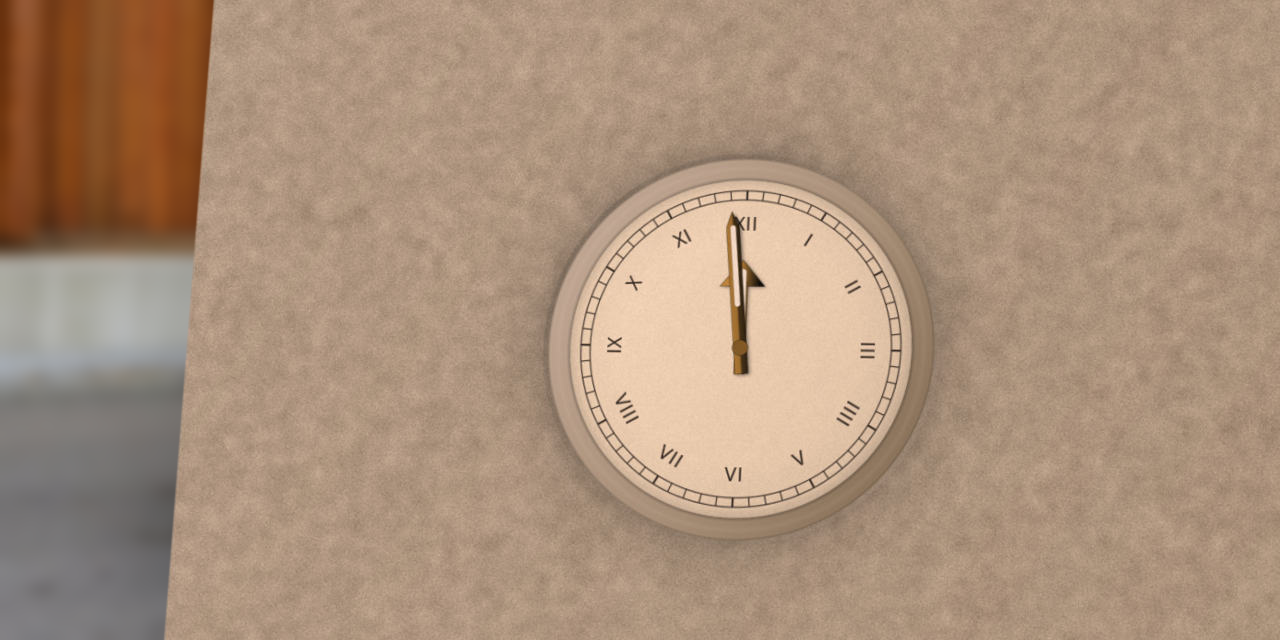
11:59
